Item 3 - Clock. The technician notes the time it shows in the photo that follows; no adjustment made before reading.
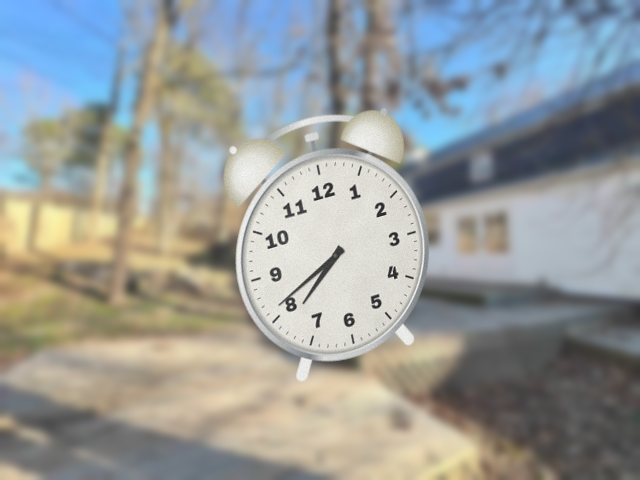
7:41
